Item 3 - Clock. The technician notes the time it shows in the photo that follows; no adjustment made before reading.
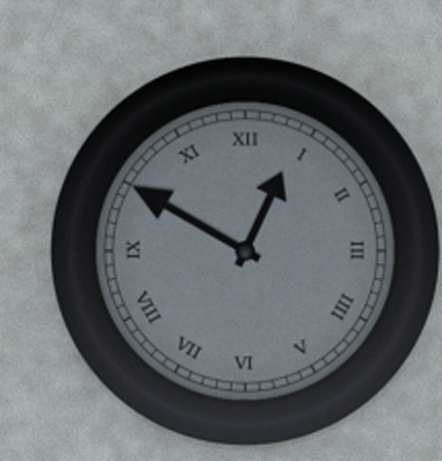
12:50
